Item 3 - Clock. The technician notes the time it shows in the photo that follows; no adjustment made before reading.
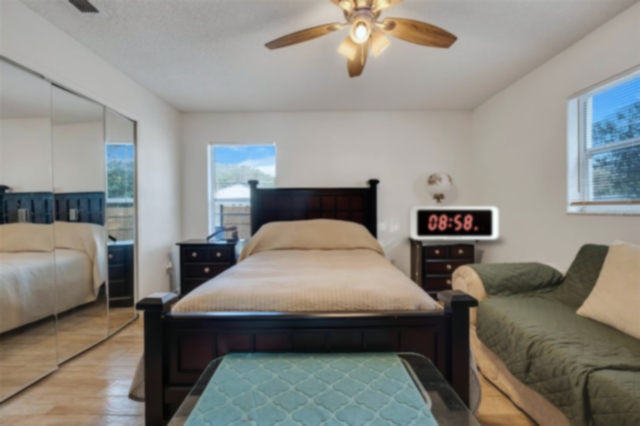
8:58
